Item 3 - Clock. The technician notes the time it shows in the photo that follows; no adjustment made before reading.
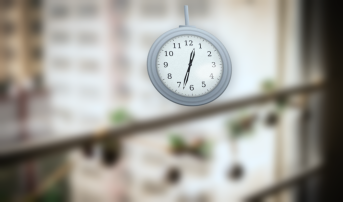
12:33
